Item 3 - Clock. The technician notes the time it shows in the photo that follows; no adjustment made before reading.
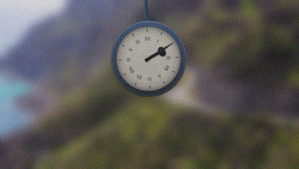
2:10
